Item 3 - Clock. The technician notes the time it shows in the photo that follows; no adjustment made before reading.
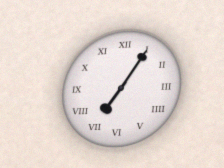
7:05
